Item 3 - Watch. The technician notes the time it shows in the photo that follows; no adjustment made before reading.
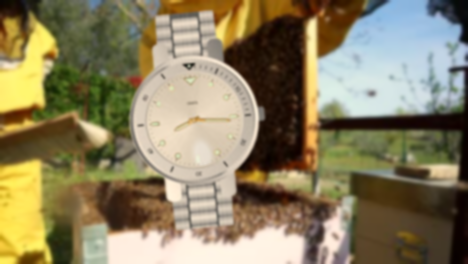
8:16
